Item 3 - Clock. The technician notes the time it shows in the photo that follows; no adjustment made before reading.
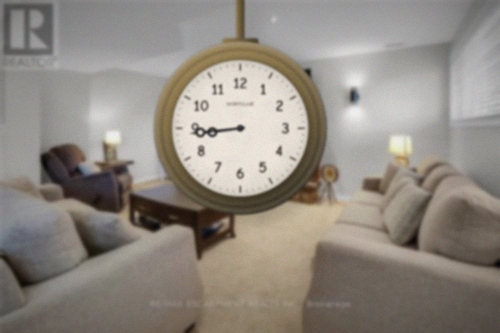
8:44
